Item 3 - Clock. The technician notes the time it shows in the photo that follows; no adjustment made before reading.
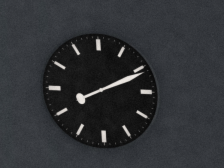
8:11
